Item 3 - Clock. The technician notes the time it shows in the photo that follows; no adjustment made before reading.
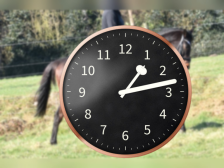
1:13
